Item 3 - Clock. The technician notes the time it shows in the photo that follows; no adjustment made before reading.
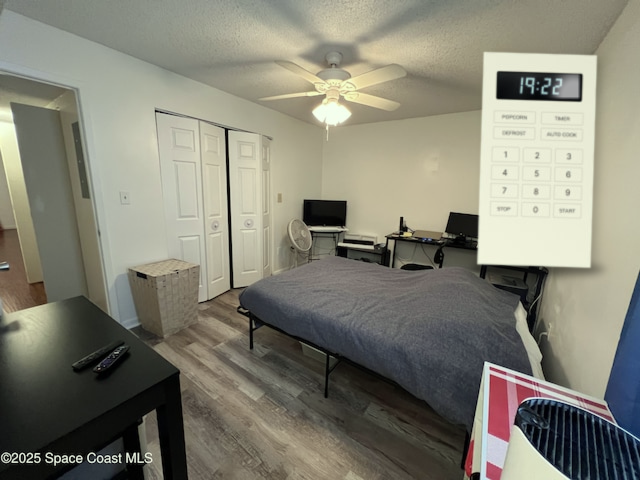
19:22
